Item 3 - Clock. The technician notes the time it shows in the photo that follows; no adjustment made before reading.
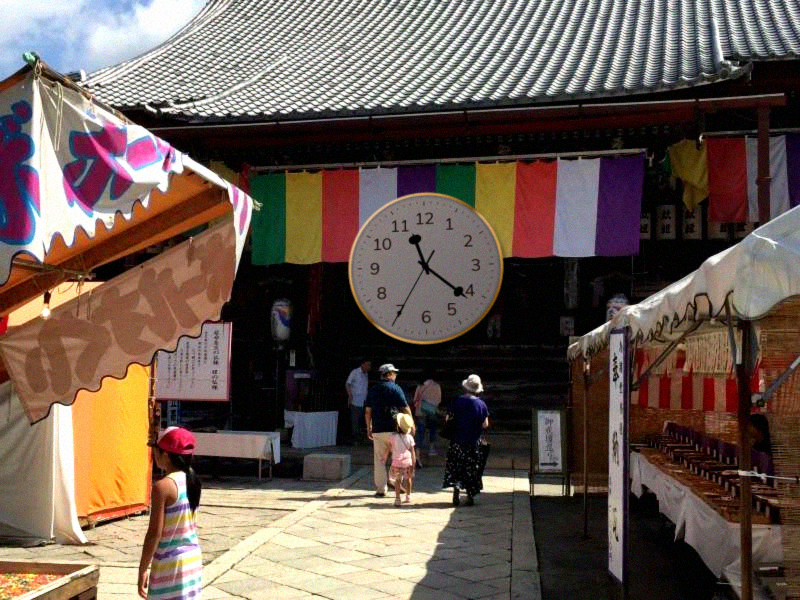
11:21:35
